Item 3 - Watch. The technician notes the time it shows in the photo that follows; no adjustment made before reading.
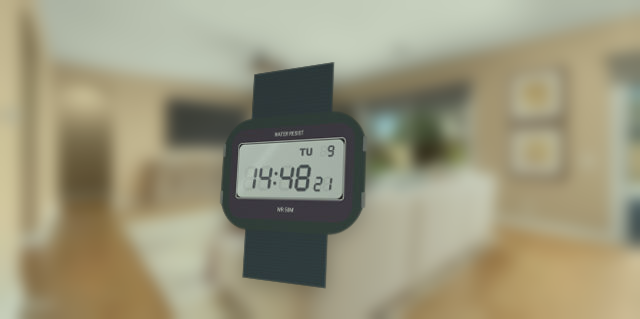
14:48:21
